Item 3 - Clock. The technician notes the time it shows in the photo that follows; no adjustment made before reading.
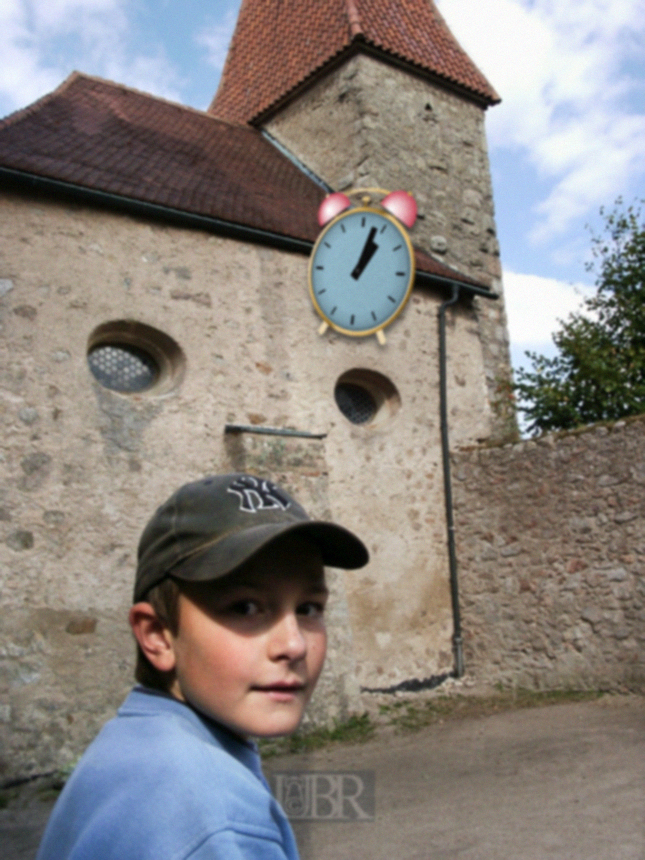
1:03
